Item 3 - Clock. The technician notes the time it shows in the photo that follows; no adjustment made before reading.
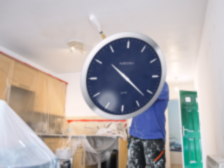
10:22
